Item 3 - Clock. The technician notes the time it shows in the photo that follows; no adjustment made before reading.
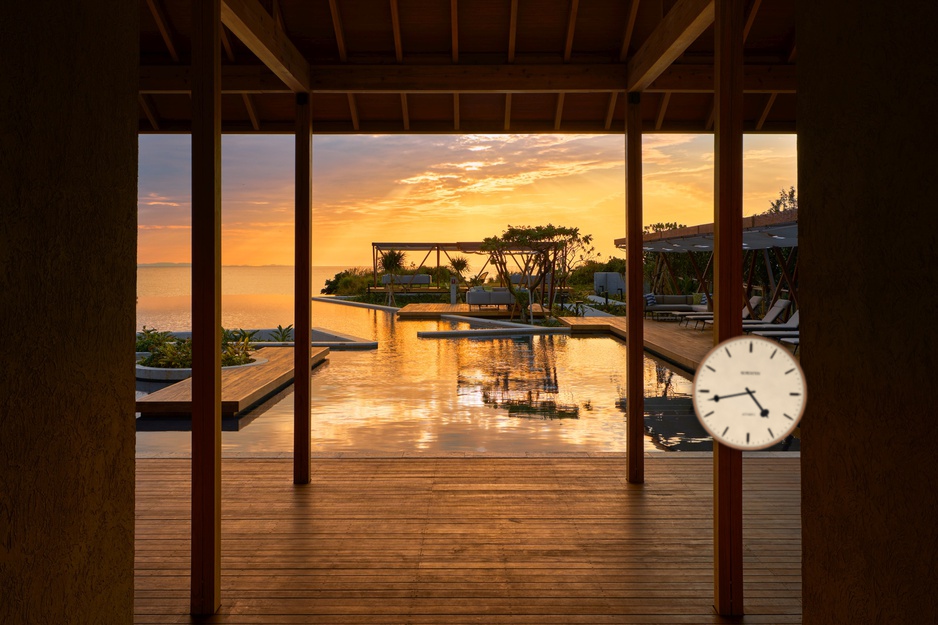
4:43
